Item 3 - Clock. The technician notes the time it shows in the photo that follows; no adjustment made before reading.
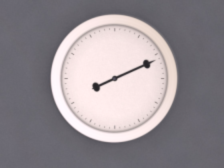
8:11
